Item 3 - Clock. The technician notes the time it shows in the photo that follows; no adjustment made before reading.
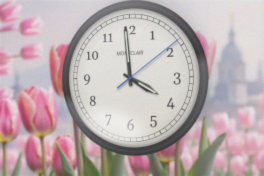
3:59:09
